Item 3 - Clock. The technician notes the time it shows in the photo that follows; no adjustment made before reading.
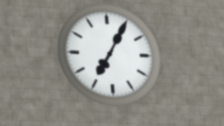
7:05
